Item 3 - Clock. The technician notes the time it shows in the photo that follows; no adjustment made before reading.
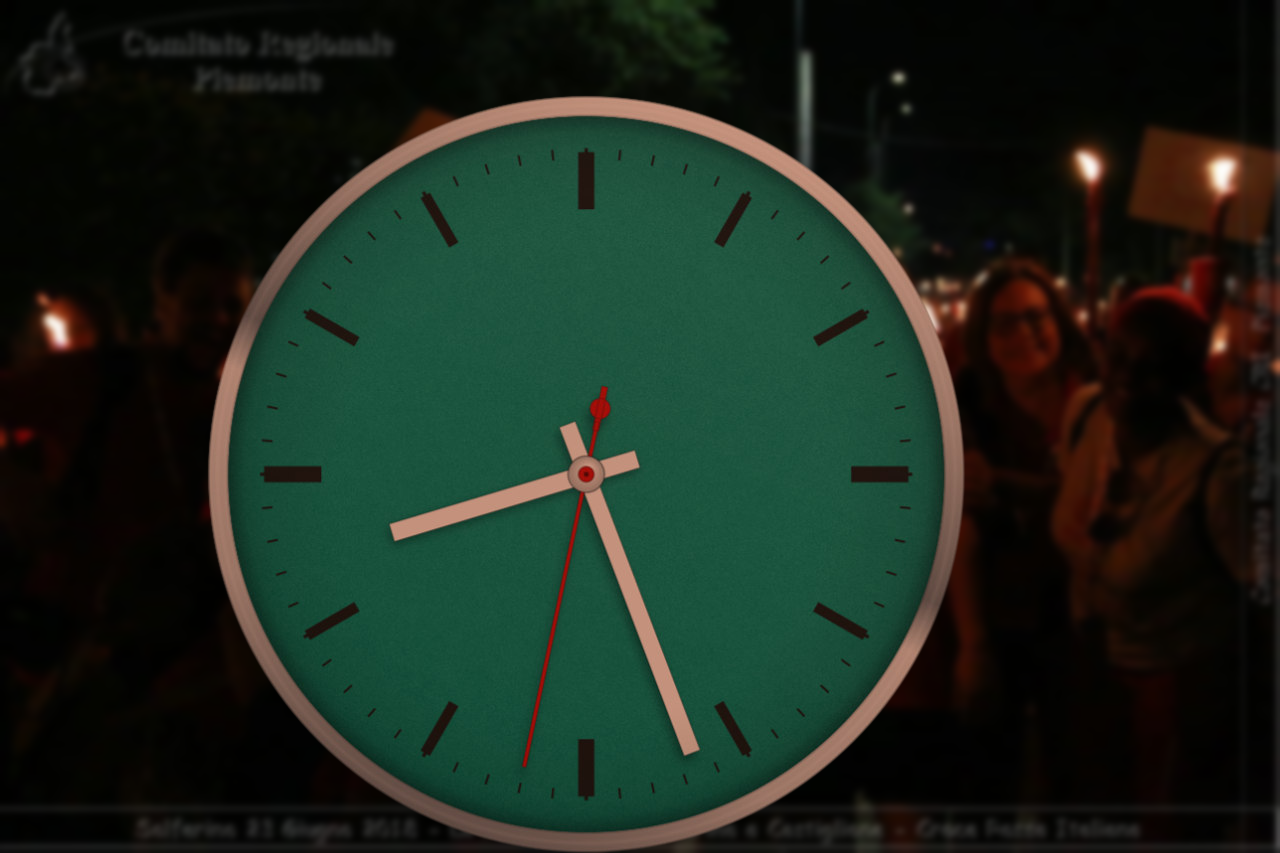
8:26:32
